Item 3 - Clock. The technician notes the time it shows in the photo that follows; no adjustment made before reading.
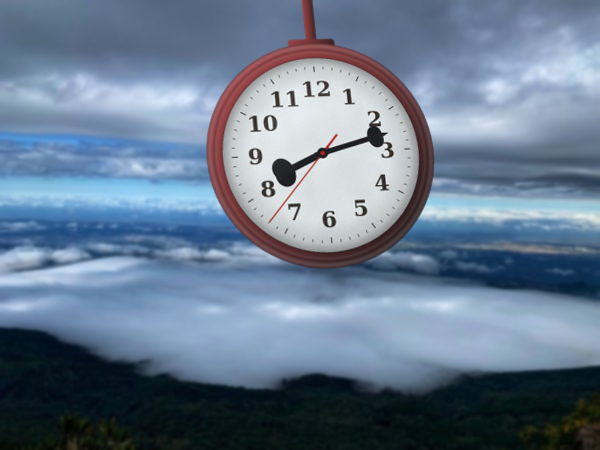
8:12:37
